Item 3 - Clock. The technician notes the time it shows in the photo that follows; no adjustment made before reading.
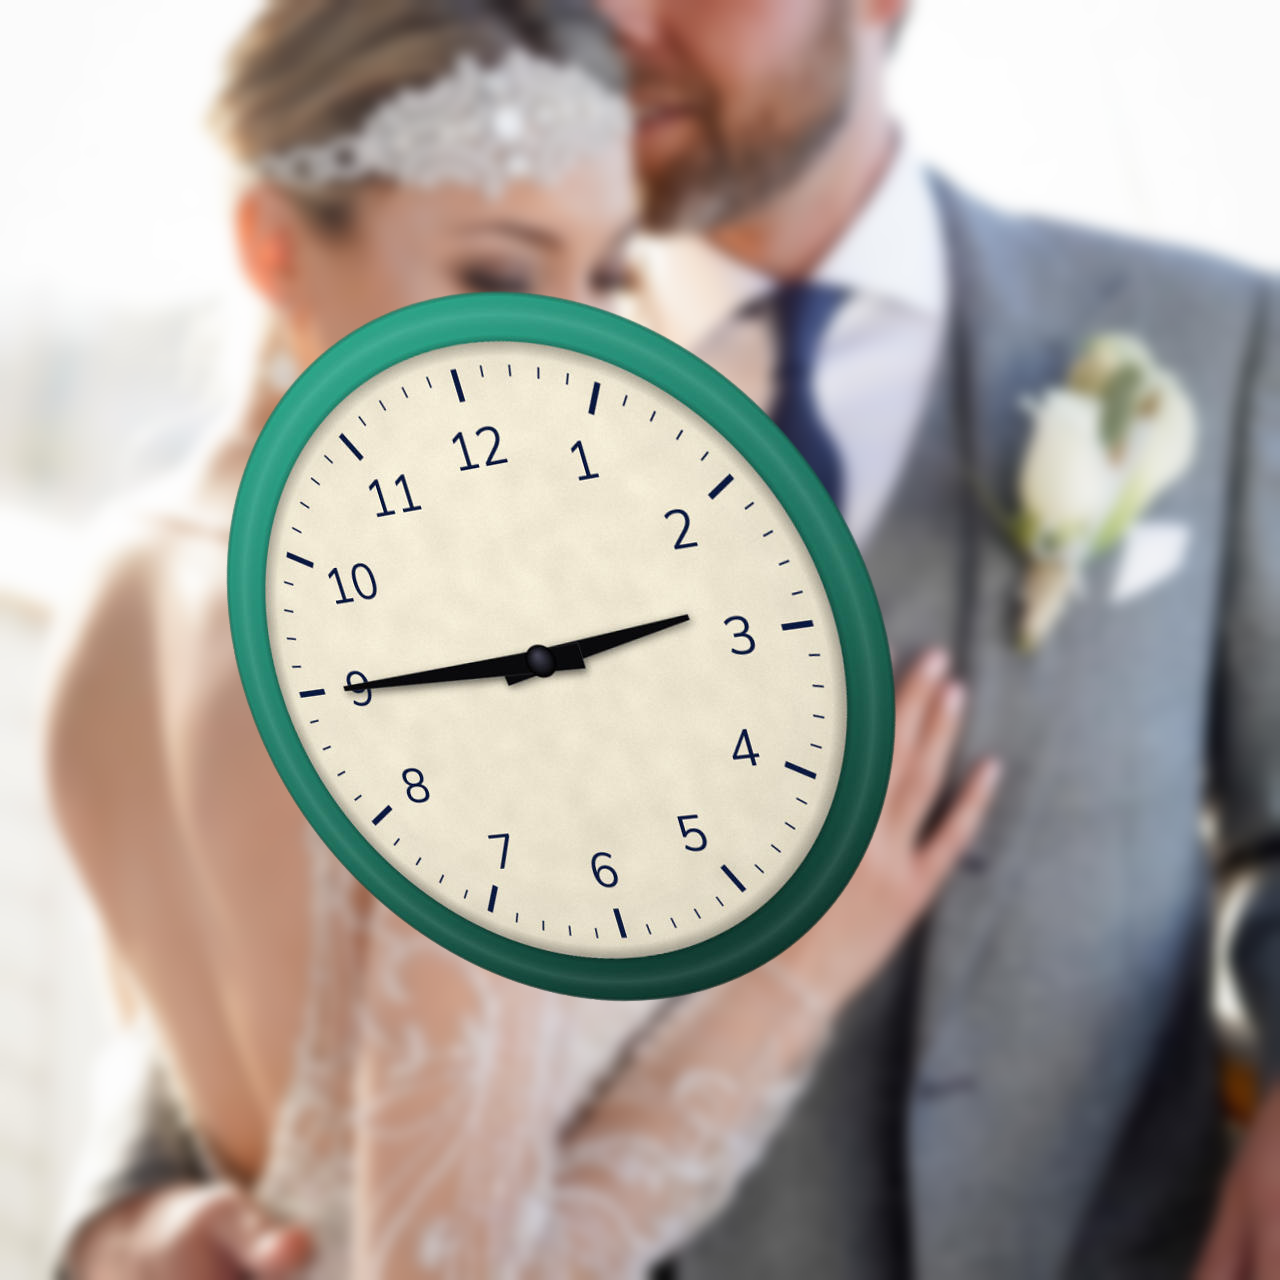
2:45
